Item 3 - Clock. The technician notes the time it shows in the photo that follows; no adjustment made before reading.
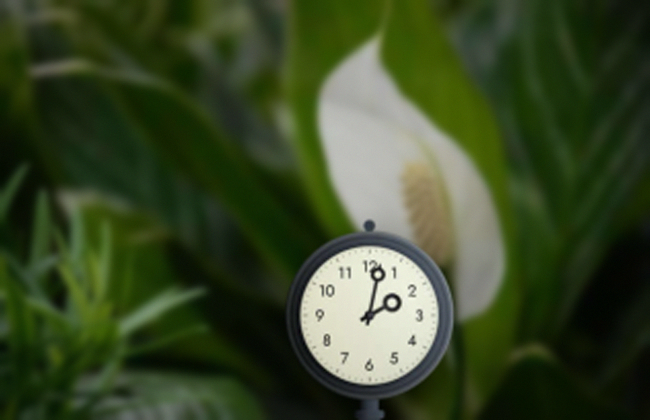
2:02
